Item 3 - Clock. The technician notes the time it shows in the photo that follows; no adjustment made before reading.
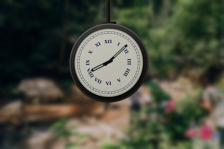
8:08
